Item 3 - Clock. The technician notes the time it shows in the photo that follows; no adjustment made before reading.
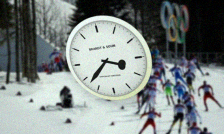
3:38
